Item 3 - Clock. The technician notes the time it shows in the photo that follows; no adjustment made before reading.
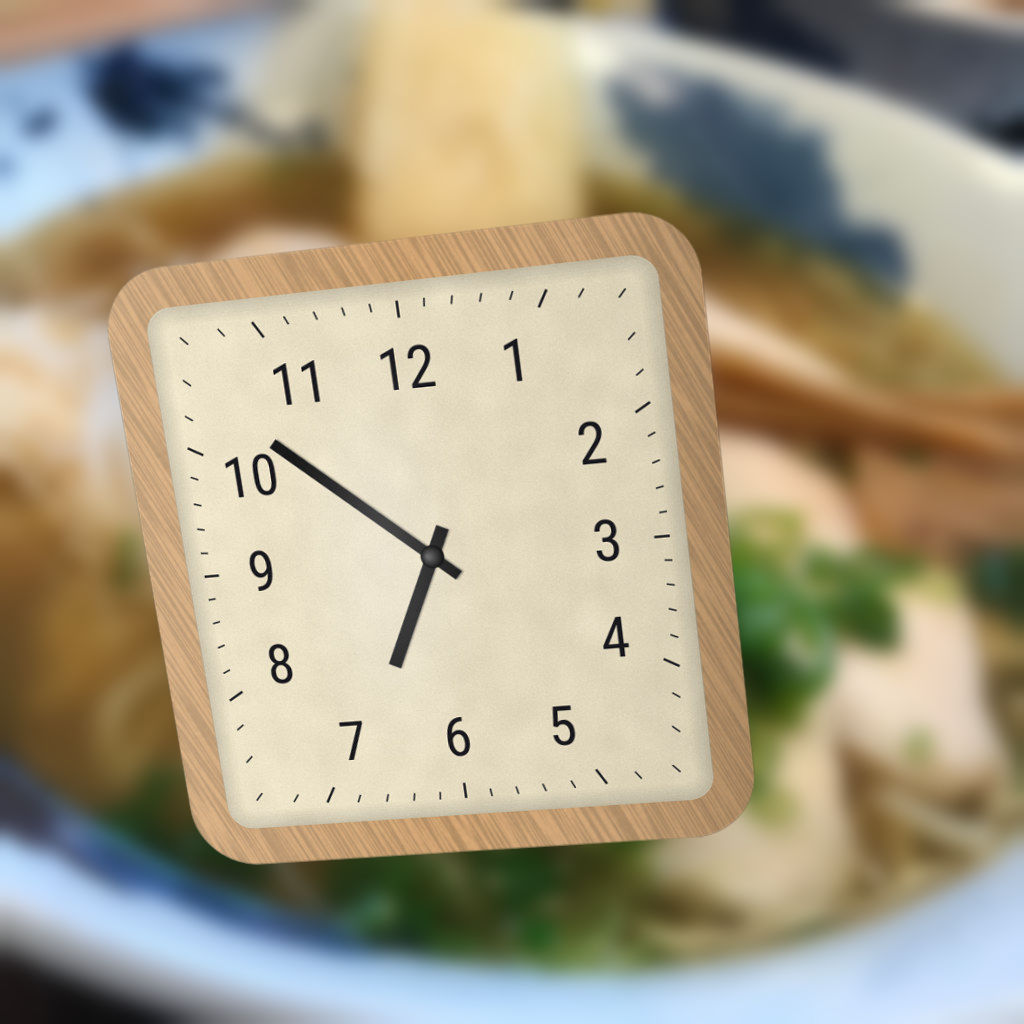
6:52
